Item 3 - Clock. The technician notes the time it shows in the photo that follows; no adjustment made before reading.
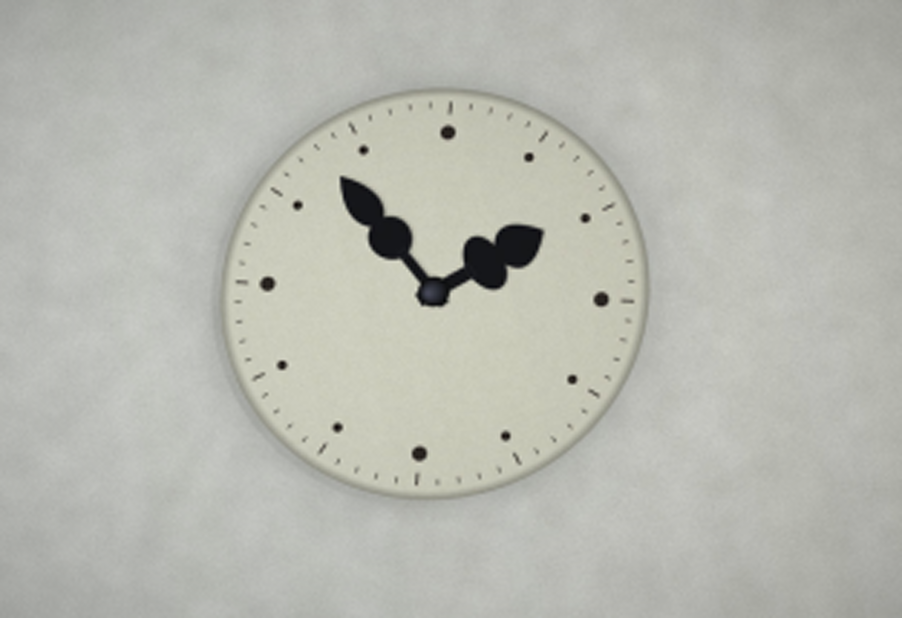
1:53
